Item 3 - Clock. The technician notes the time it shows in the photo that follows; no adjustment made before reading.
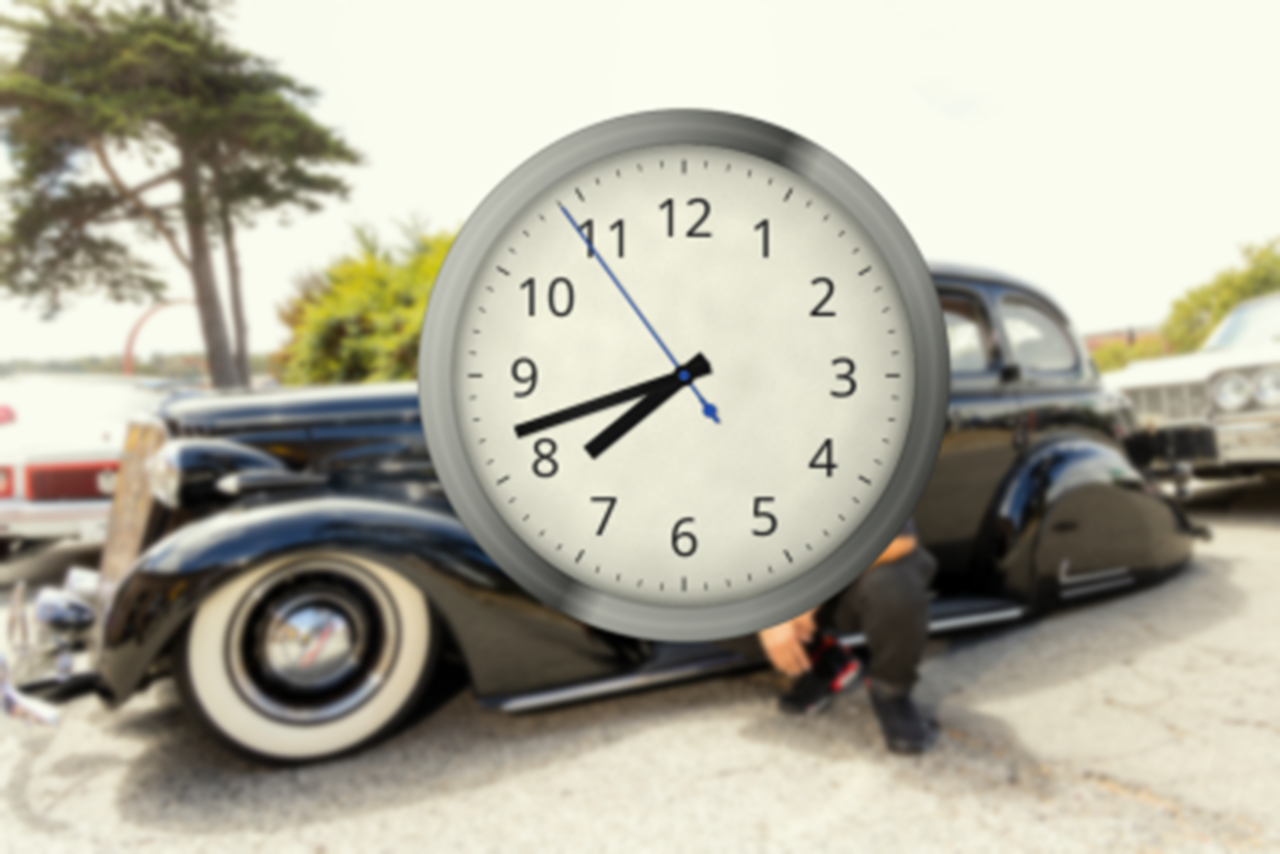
7:41:54
